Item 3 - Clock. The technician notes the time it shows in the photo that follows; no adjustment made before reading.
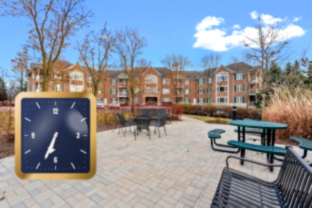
6:34
